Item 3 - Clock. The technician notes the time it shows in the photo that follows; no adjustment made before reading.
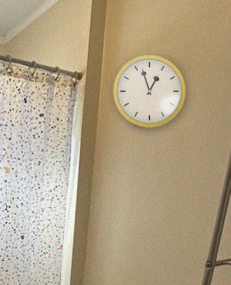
12:57
